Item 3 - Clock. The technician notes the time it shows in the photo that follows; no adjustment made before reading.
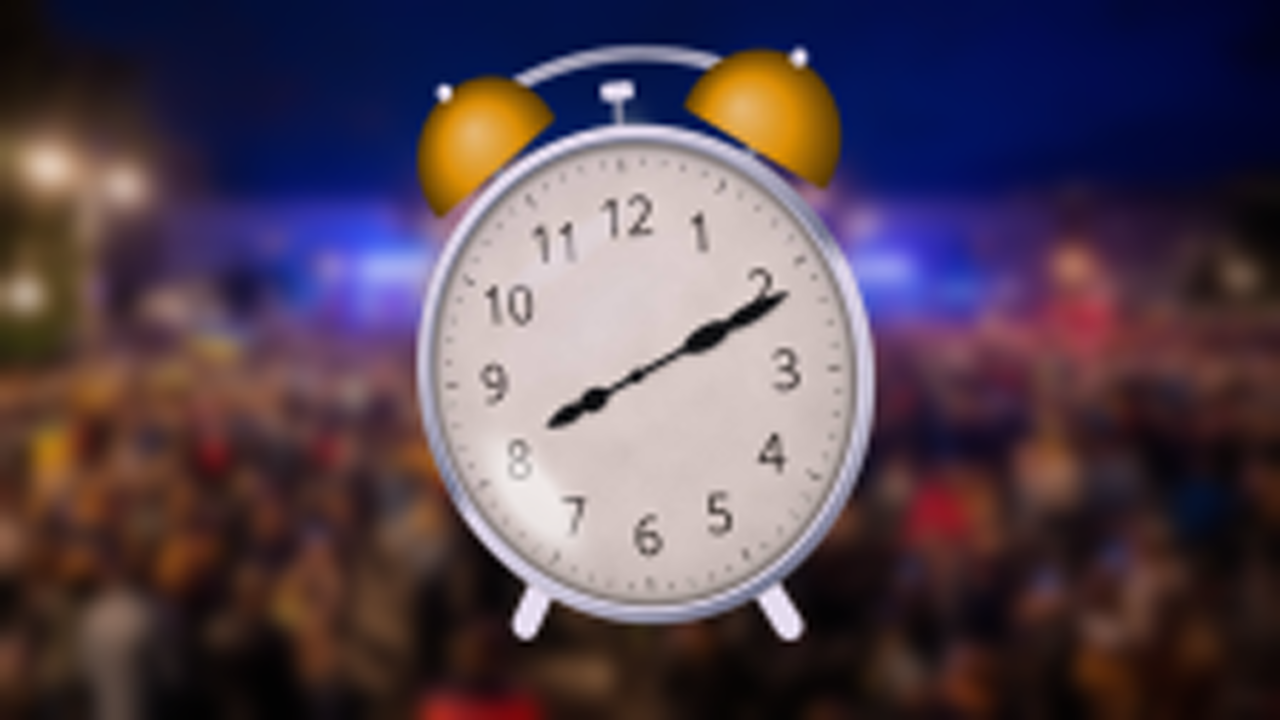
8:11
